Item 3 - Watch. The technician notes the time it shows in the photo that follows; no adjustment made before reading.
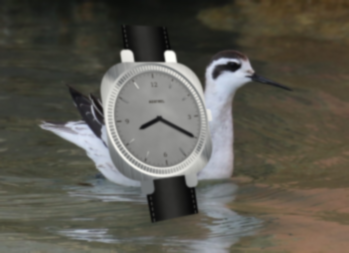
8:20
